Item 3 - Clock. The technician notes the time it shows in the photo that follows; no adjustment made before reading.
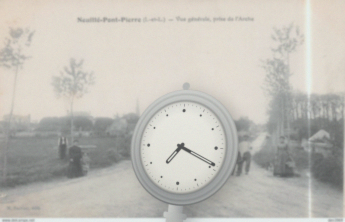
7:19
